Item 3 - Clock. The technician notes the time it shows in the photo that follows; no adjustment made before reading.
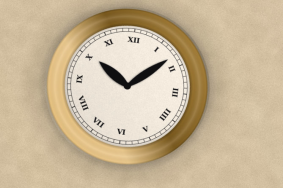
10:08
